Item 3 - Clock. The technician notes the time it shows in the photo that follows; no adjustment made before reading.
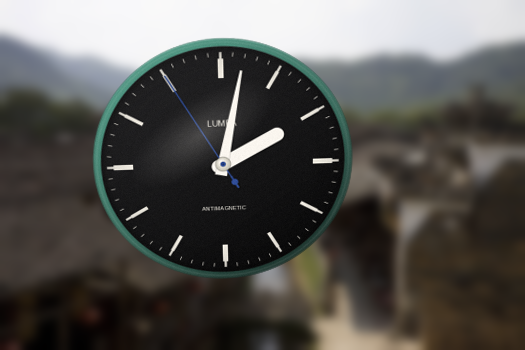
2:01:55
